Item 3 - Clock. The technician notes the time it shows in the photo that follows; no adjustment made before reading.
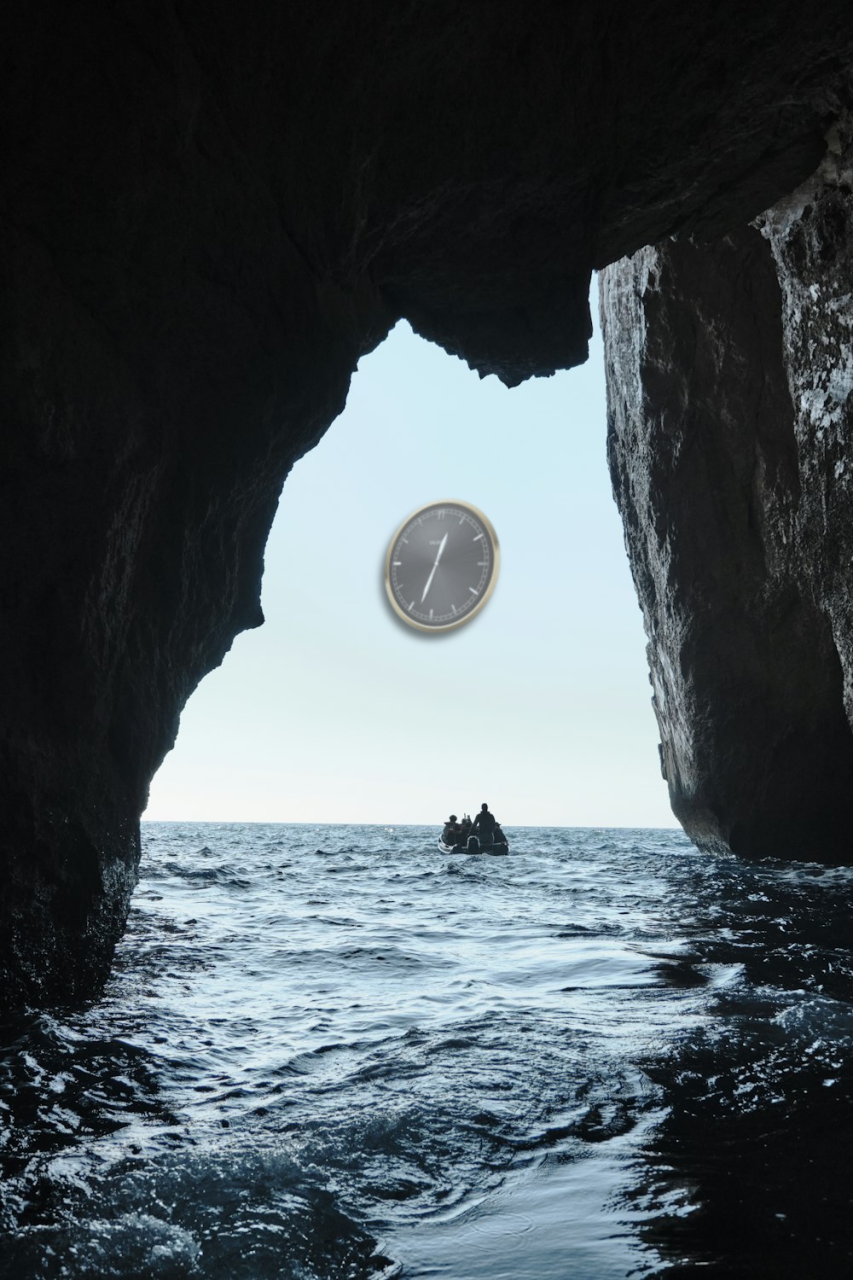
12:33
